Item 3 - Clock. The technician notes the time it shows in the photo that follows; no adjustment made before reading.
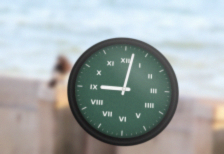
9:02
